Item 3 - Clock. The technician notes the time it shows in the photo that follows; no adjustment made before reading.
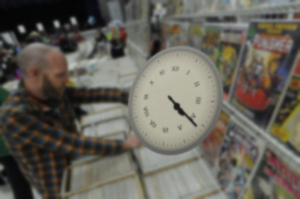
4:21
